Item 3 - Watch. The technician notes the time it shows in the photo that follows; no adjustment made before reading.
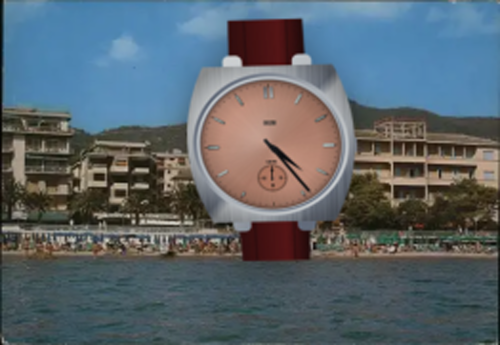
4:24
